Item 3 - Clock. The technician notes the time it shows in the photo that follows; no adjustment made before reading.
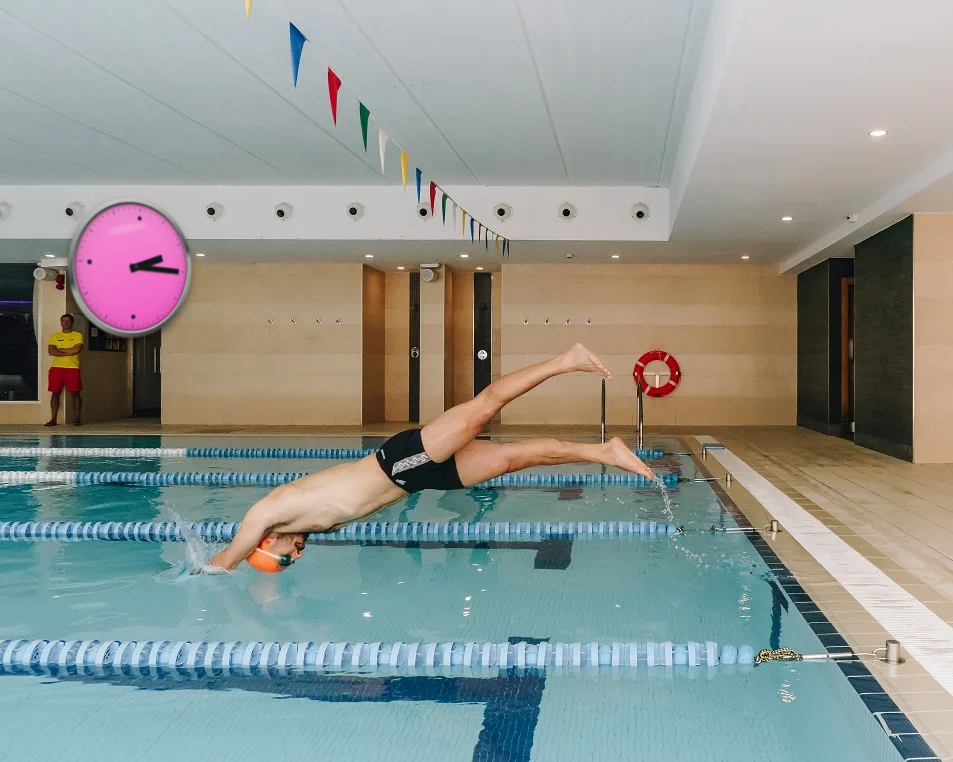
2:15
